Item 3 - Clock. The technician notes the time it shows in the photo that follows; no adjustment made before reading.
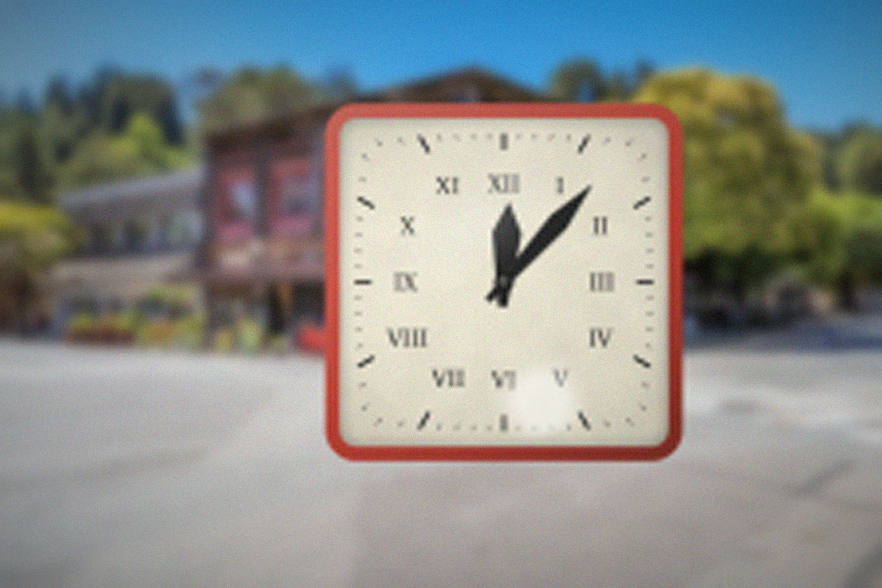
12:07
